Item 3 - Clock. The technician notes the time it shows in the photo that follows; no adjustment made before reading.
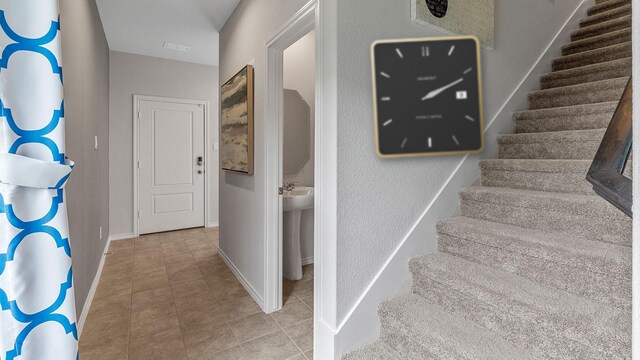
2:11
